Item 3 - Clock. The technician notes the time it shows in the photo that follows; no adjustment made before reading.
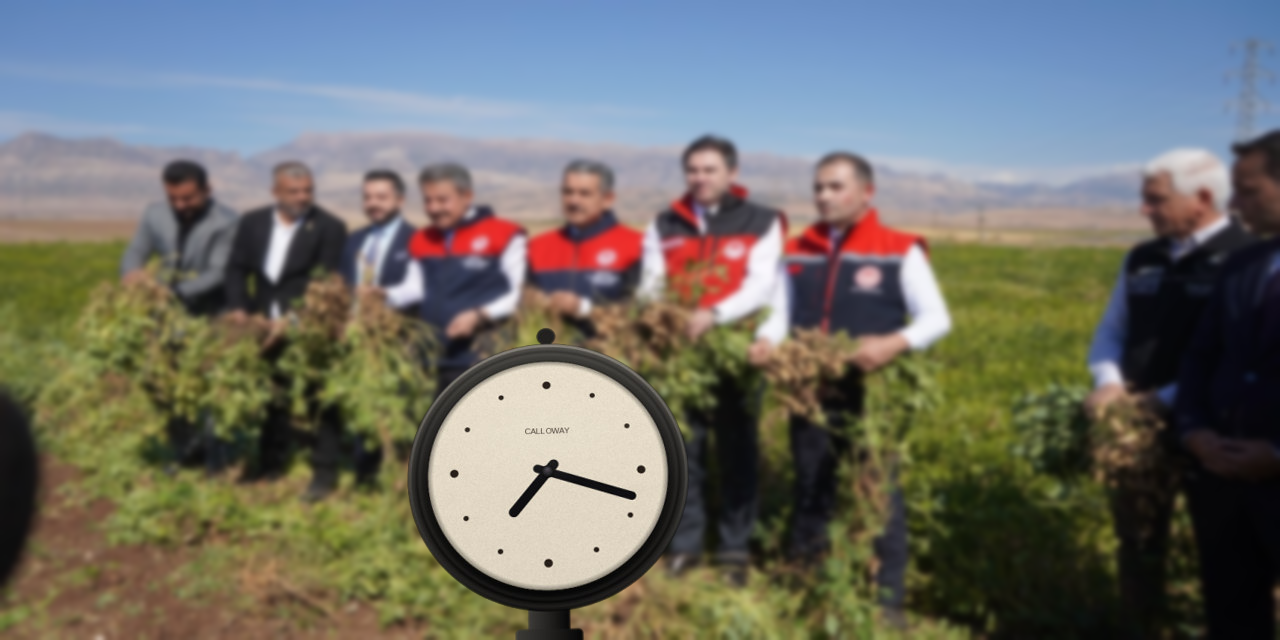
7:18
